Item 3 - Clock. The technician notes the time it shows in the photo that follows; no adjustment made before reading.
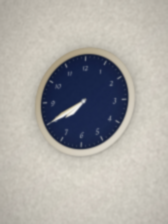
7:40
